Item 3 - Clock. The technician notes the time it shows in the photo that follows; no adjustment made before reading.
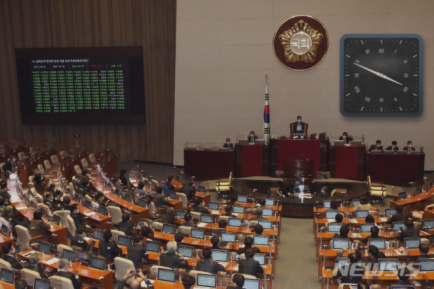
3:49
